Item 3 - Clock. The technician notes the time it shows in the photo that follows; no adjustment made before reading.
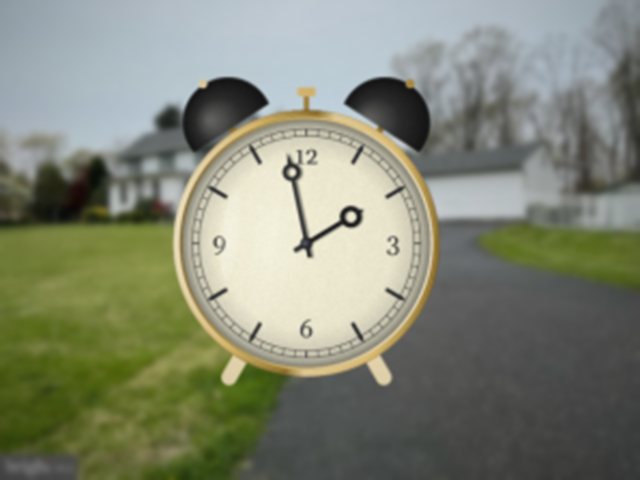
1:58
